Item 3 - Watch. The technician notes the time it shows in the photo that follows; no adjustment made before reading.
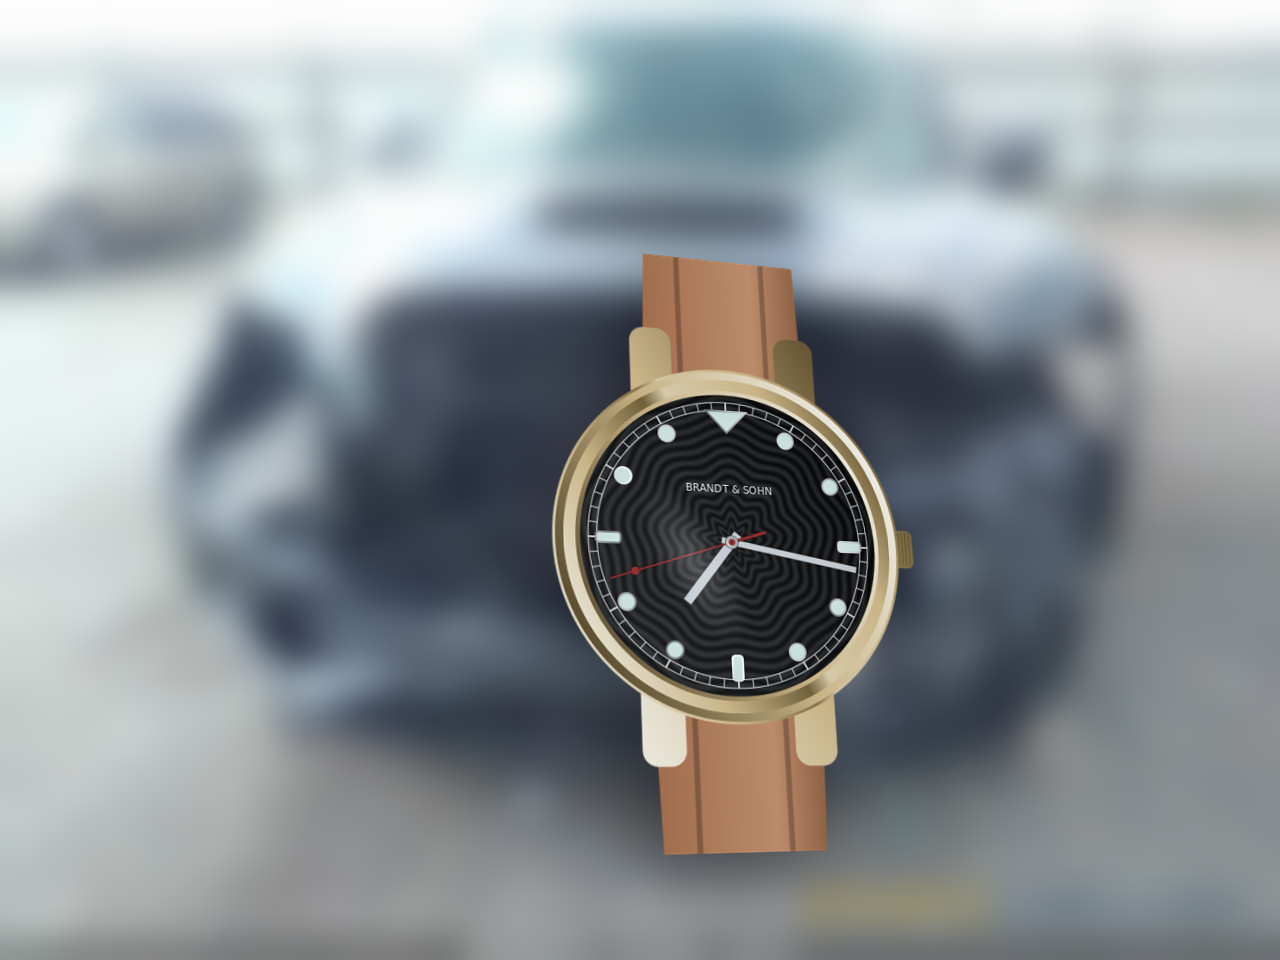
7:16:42
